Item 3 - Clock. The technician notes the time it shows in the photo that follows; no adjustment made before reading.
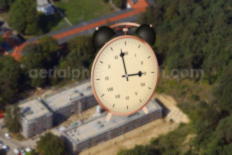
2:58
